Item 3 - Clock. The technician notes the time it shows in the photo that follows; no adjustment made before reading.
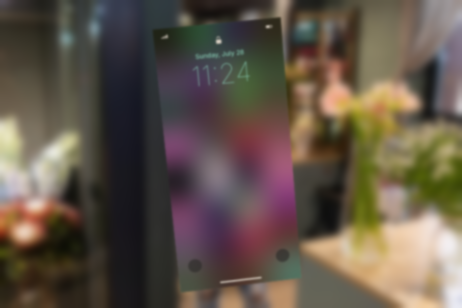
11:24
